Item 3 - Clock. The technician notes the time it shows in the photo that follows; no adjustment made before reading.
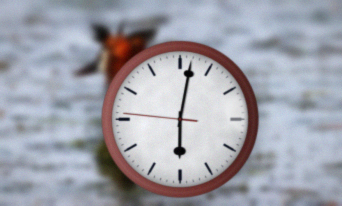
6:01:46
